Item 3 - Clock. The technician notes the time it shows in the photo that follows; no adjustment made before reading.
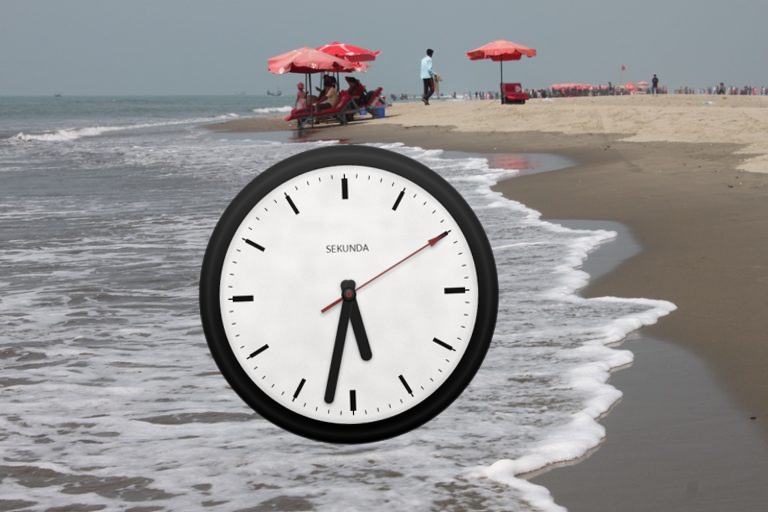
5:32:10
